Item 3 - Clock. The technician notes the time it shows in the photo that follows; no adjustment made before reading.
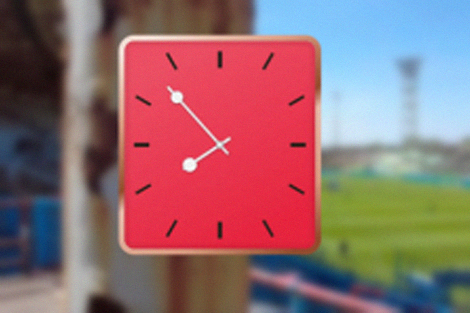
7:53
